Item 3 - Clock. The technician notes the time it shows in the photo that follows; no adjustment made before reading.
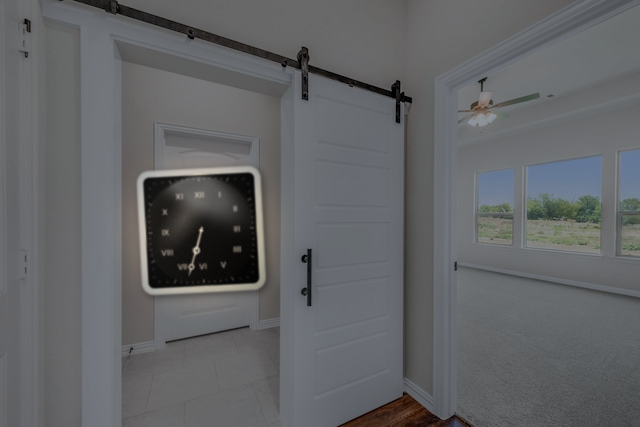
6:33
